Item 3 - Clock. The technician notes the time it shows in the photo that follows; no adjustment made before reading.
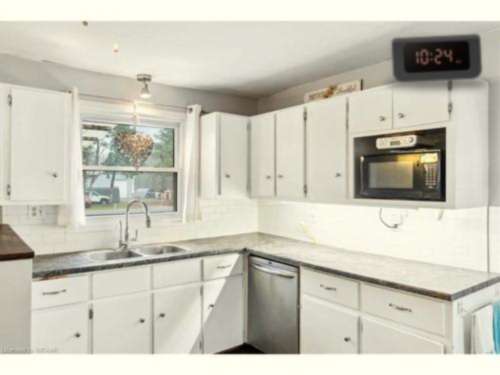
10:24
